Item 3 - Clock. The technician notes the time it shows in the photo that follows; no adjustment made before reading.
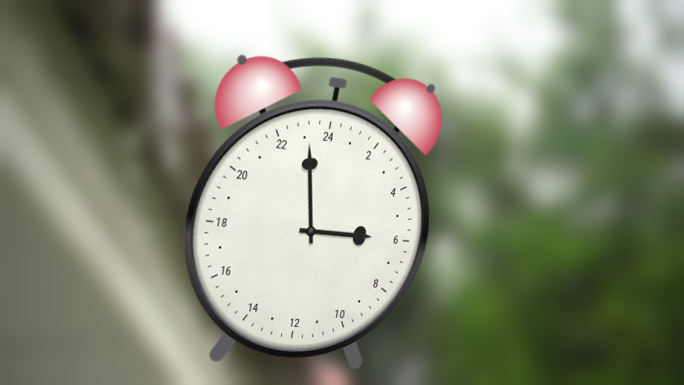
5:58
